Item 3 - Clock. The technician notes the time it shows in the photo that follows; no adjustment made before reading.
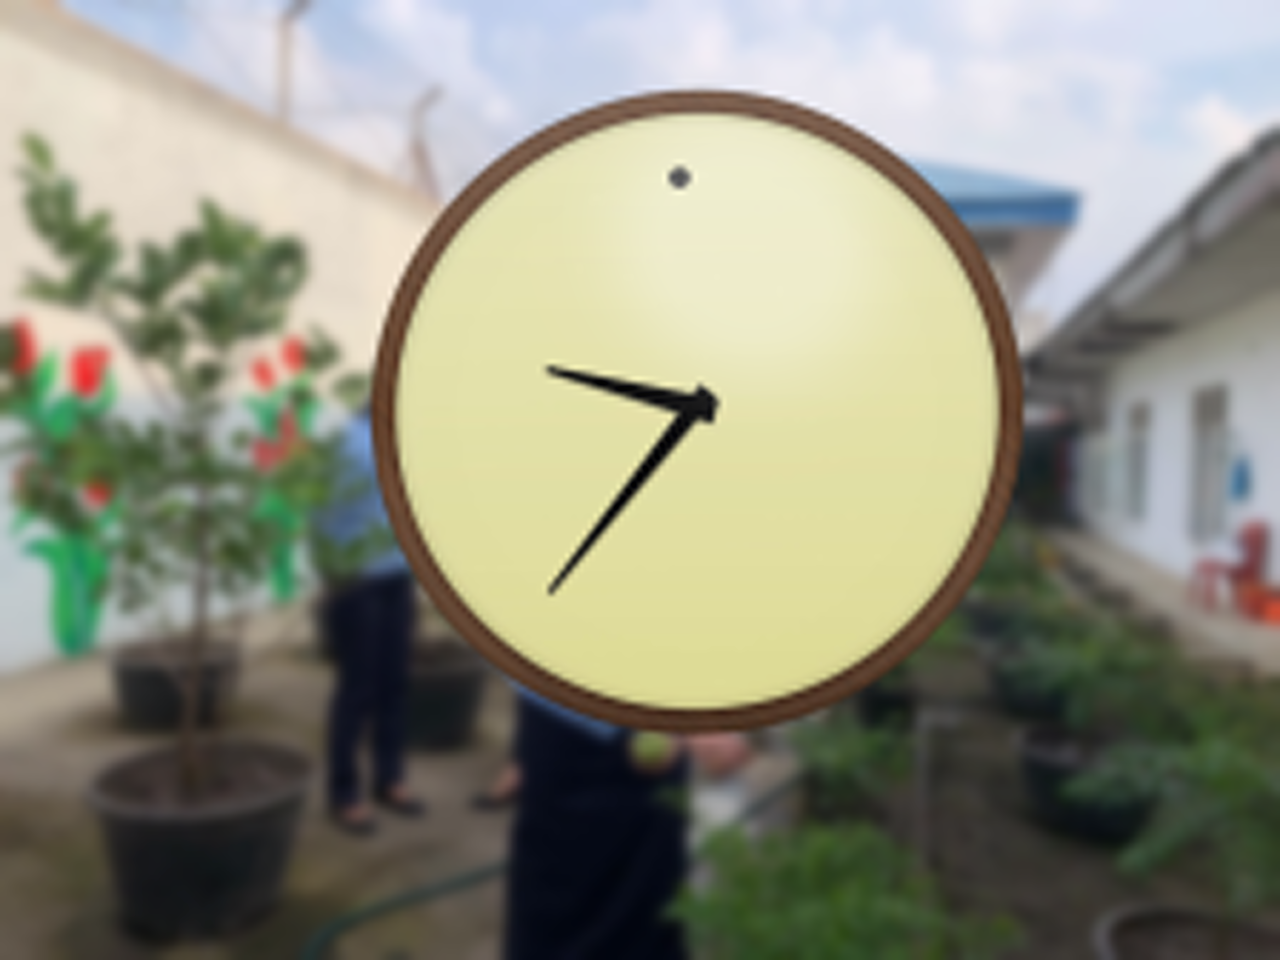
9:37
